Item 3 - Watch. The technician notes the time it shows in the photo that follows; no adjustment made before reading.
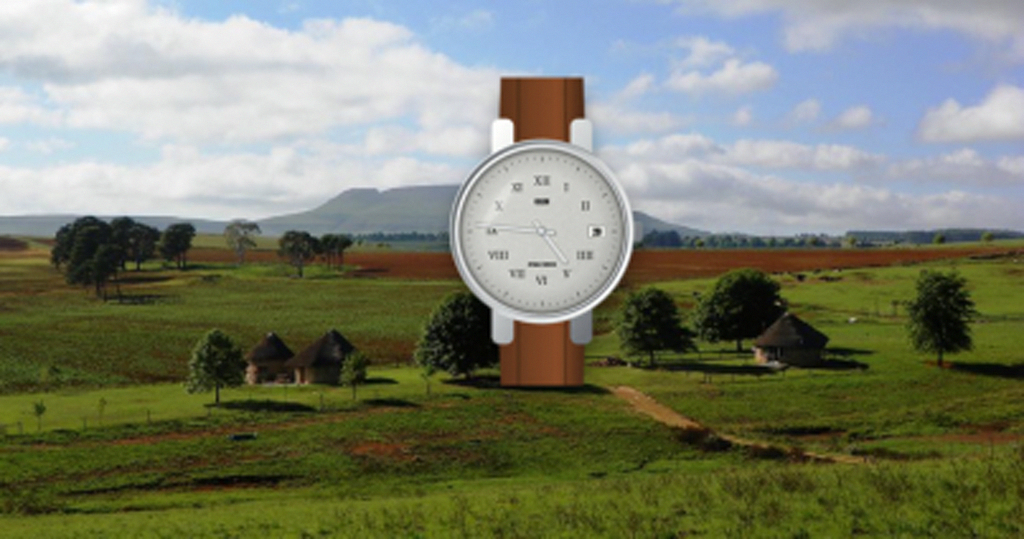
4:46
